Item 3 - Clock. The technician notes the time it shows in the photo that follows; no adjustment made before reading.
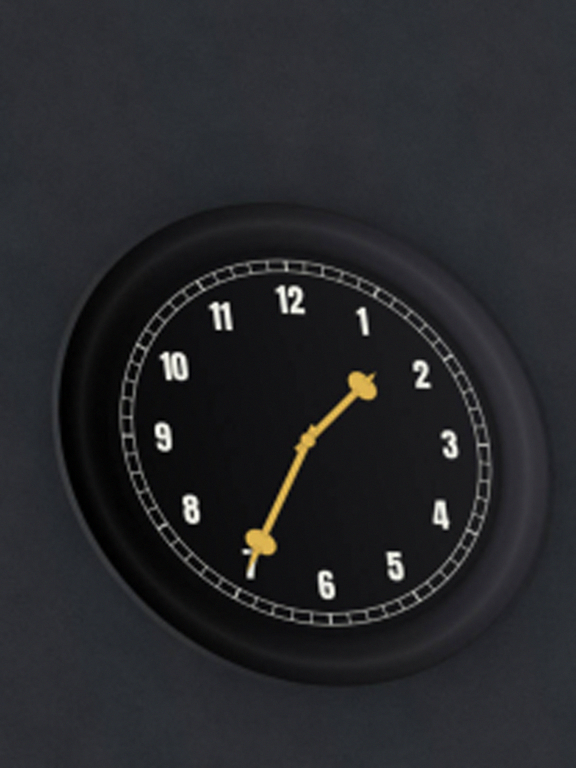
1:35
